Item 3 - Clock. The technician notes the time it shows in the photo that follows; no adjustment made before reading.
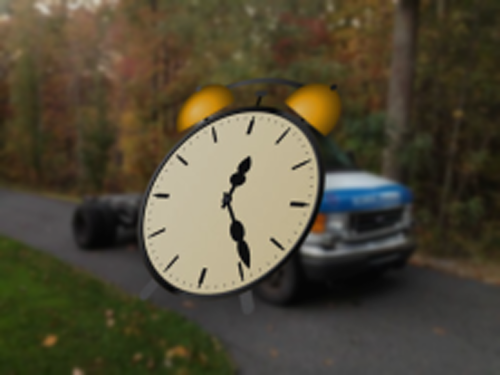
12:24
